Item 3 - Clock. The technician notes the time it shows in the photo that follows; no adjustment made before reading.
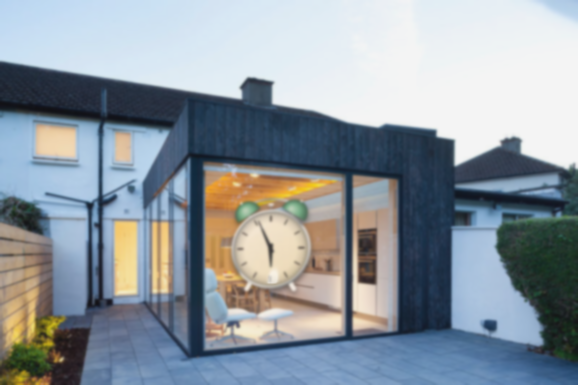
5:56
